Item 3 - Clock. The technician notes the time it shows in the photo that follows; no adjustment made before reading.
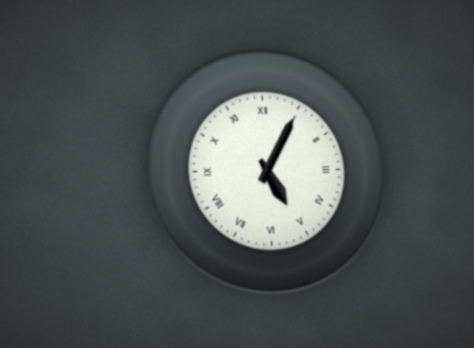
5:05
